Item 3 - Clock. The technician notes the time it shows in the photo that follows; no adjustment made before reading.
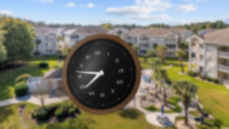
7:47
